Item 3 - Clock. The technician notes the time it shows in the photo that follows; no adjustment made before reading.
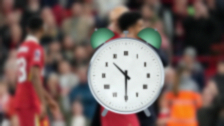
10:30
